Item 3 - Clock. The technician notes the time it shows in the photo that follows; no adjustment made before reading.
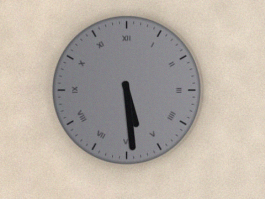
5:29
